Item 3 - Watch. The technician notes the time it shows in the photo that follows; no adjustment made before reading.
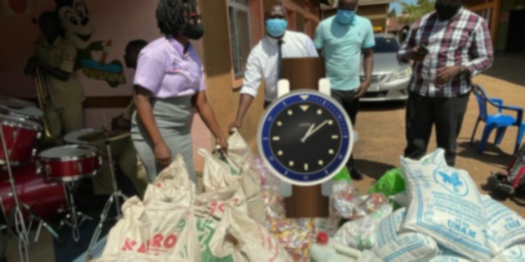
1:09
